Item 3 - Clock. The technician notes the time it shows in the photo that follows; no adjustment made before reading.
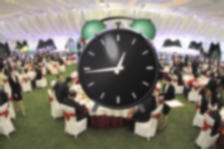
12:44
